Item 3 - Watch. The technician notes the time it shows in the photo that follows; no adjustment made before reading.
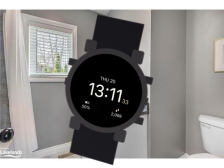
13:11
